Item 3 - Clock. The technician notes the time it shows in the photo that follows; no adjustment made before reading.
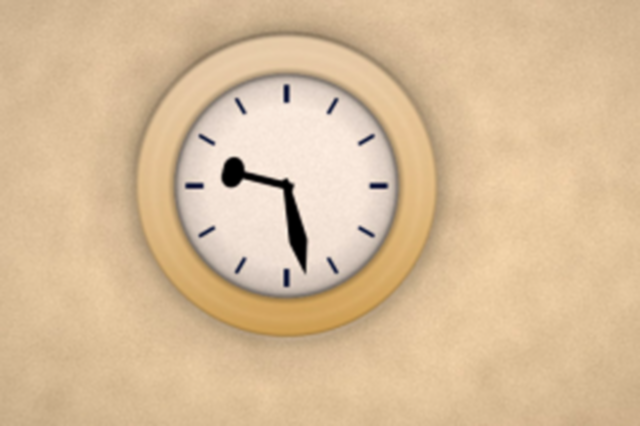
9:28
